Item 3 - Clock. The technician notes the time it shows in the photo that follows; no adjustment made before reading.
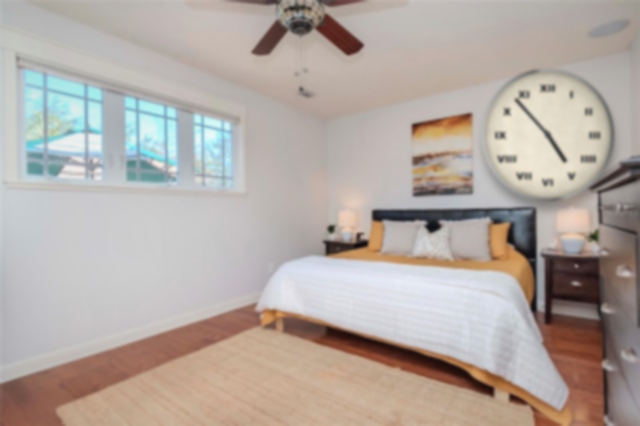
4:53
